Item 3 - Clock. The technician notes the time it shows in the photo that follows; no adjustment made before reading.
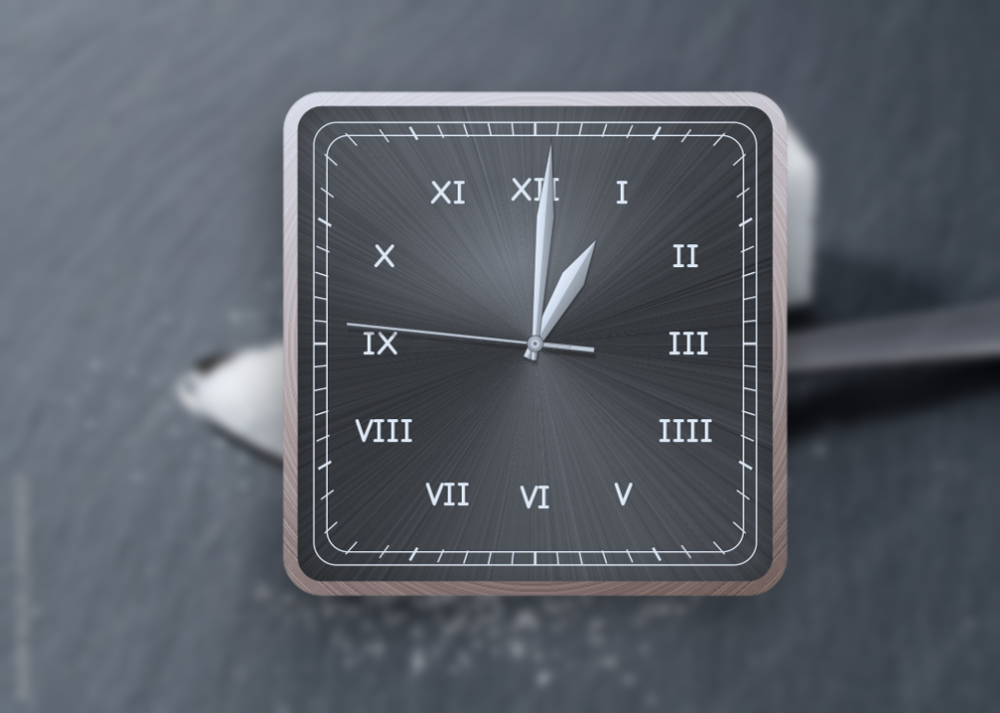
1:00:46
